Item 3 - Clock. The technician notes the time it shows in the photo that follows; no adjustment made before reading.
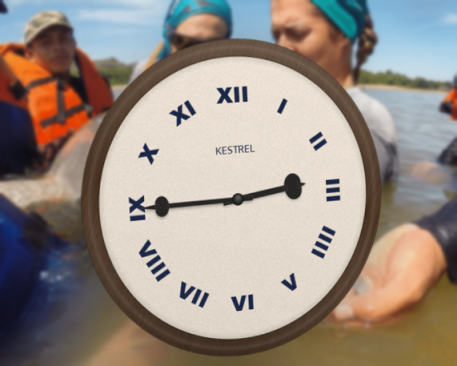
2:45
